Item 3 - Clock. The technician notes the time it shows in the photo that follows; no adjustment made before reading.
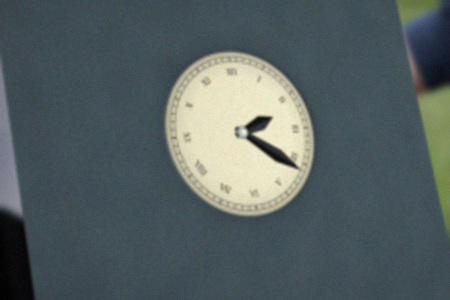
2:21
